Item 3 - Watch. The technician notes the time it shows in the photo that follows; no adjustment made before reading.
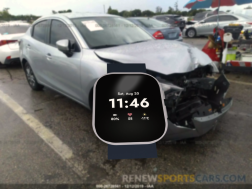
11:46
